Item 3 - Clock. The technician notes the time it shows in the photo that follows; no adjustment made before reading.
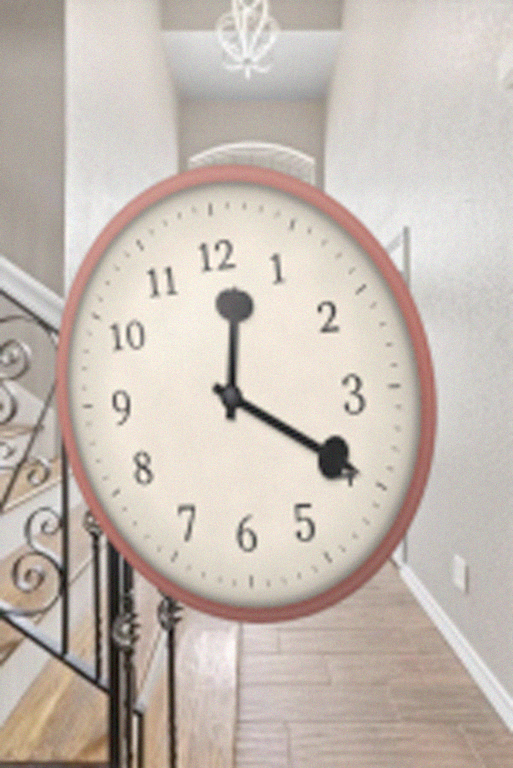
12:20
